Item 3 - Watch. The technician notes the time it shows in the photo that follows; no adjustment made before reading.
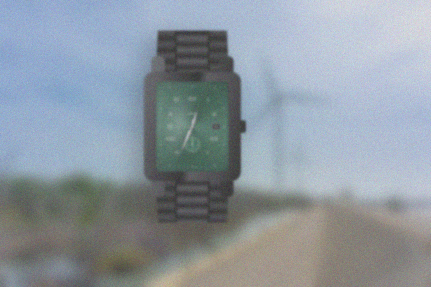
12:34
